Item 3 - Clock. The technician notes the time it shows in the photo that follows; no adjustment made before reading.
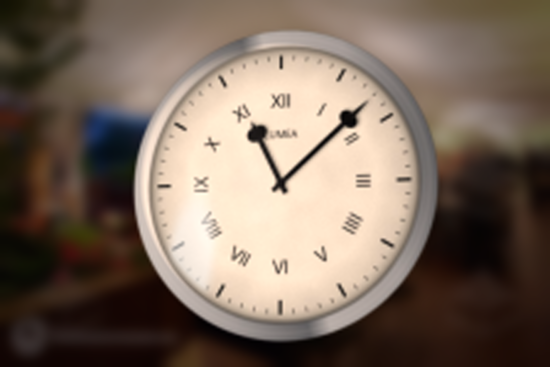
11:08
